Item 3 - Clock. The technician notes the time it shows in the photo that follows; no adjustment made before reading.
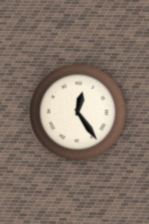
12:24
